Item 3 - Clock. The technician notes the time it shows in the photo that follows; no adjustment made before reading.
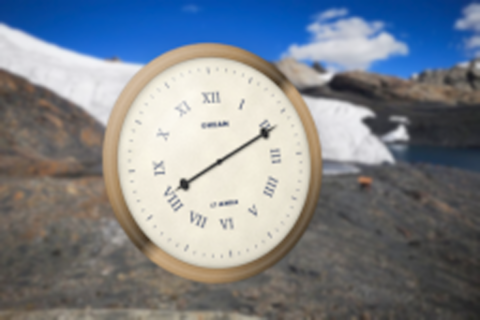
8:11
